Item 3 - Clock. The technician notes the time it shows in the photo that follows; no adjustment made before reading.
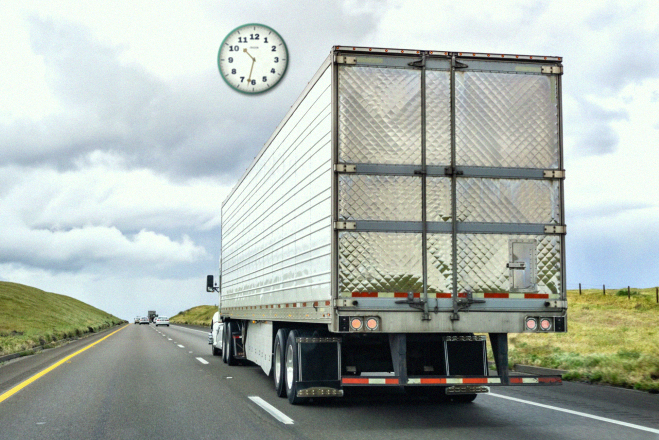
10:32
